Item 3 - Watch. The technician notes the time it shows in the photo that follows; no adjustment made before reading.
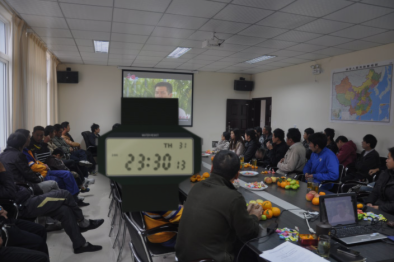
23:30:13
